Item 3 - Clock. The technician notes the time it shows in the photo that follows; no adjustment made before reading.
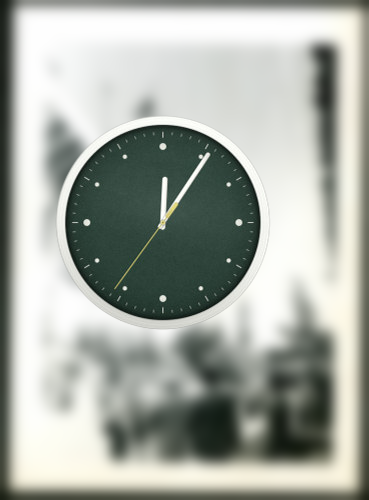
12:05:36
